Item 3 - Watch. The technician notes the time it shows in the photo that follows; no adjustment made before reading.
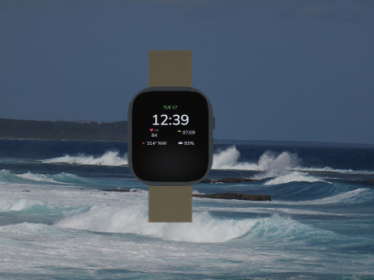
12:39
